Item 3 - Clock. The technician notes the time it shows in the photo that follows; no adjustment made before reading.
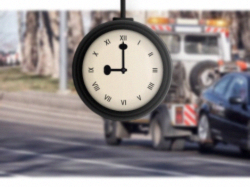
9:00
